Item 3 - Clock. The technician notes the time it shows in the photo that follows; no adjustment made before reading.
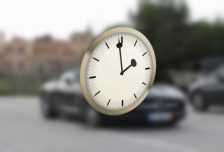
1:59
